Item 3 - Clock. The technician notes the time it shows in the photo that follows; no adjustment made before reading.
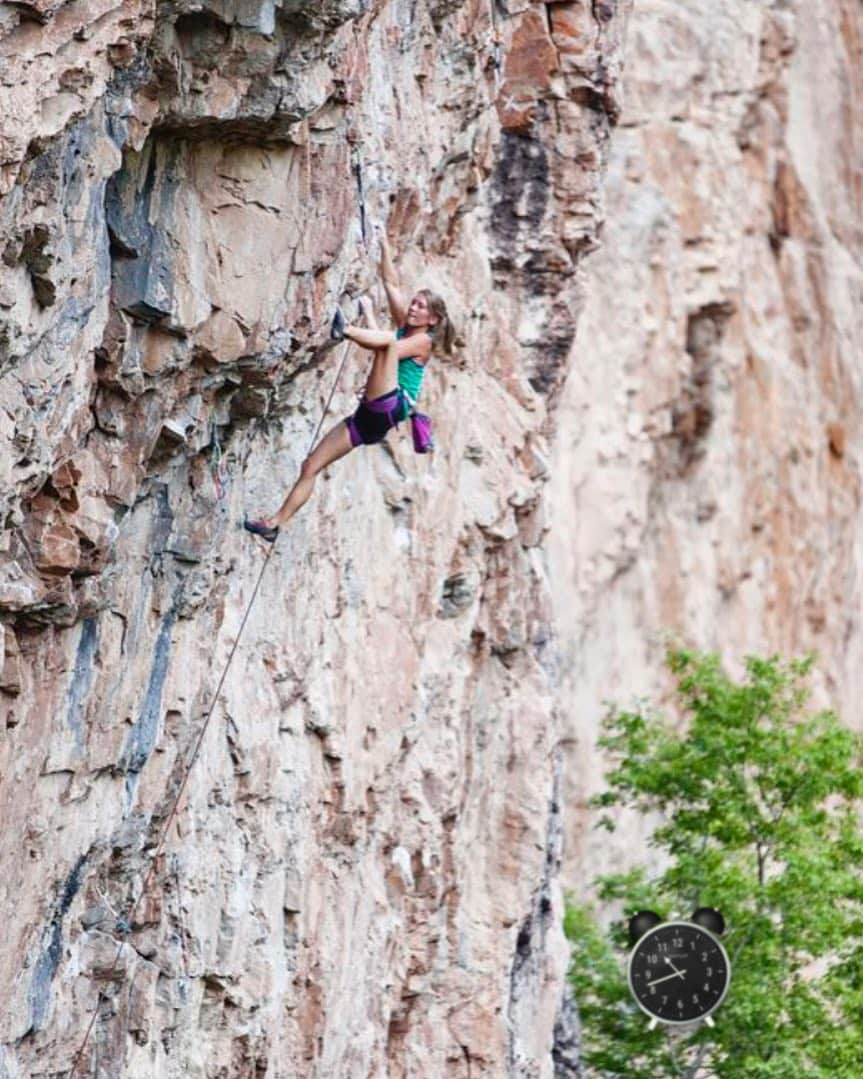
10:42
